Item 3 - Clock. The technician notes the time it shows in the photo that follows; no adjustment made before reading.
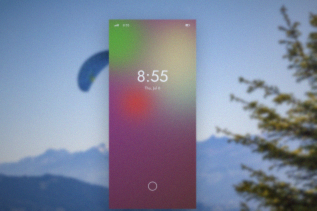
8:55
